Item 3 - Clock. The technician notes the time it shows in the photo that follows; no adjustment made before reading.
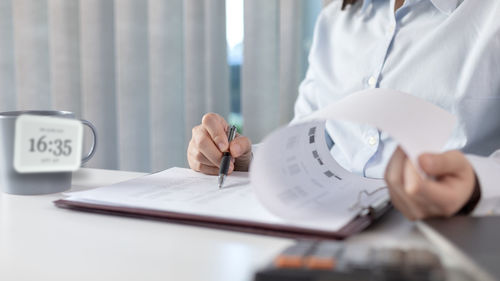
16:35
